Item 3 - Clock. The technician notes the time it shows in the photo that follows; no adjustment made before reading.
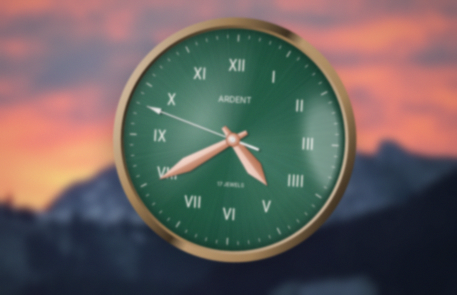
4:39:48
